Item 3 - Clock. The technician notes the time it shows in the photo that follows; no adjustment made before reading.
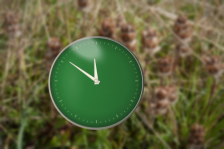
11:51
